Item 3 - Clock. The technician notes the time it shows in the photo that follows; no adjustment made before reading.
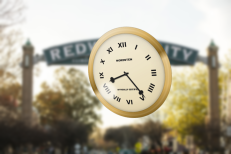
8:24
